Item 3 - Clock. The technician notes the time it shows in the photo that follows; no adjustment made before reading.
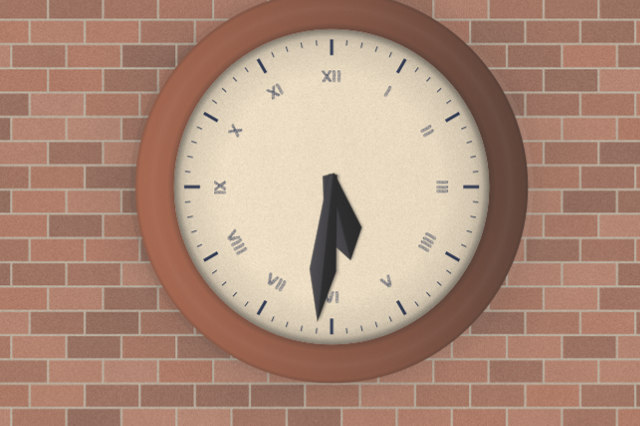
5:31
